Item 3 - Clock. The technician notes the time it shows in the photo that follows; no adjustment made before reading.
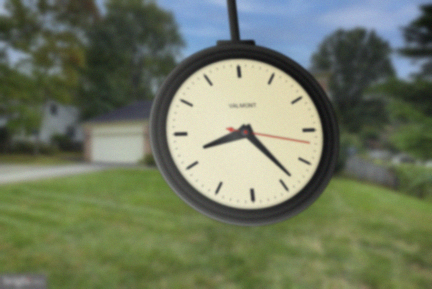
8:23:17
